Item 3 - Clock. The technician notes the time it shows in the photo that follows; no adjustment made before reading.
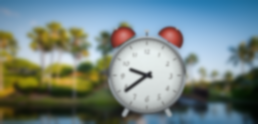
9:39
